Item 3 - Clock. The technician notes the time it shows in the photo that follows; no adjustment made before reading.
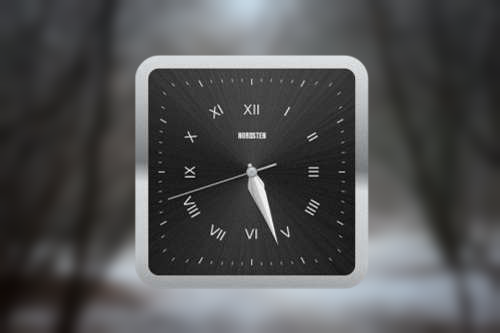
5:26:42
